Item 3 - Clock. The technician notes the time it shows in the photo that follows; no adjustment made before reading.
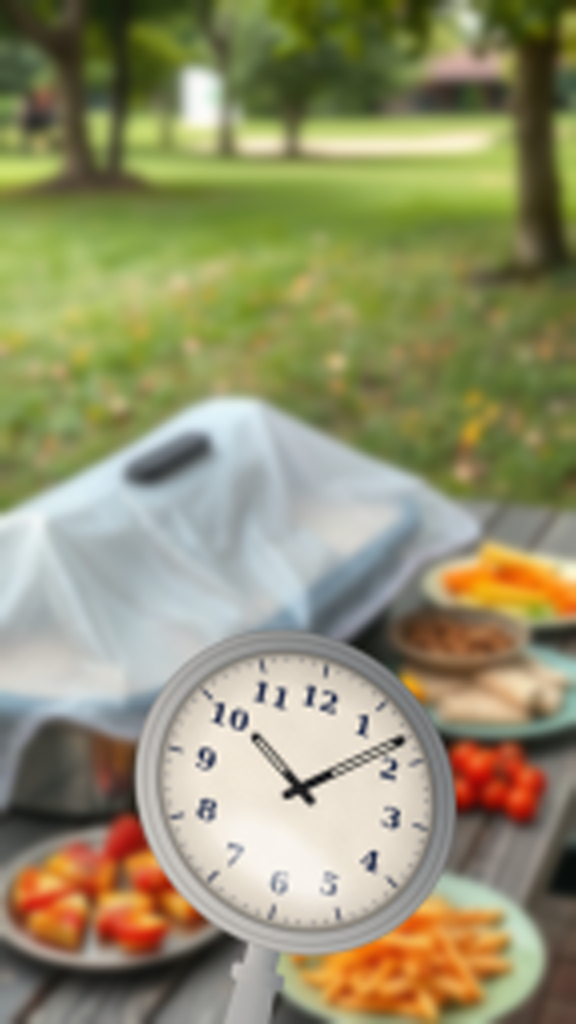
10:08
